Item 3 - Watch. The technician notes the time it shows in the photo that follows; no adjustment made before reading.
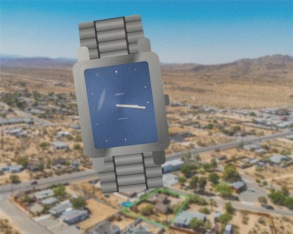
3:17
